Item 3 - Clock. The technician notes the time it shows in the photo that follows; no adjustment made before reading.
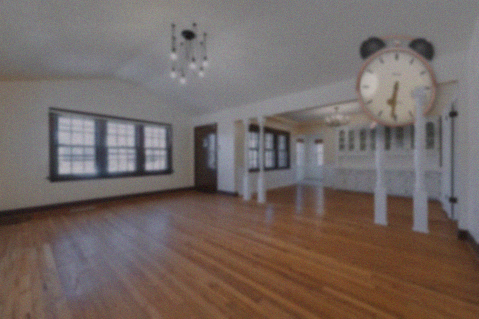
6:31
